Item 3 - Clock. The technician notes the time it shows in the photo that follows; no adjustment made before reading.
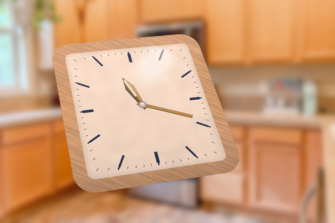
11:19
